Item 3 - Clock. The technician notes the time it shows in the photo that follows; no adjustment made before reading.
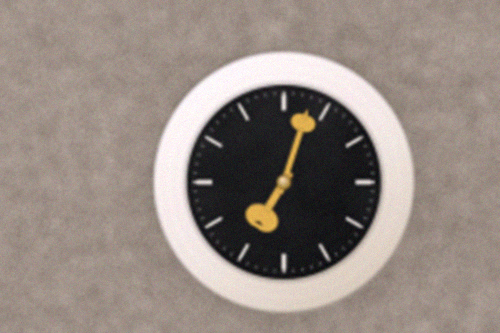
7:03
